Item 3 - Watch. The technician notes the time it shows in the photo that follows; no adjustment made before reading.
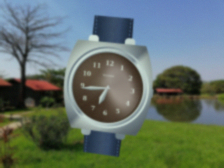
6:44
